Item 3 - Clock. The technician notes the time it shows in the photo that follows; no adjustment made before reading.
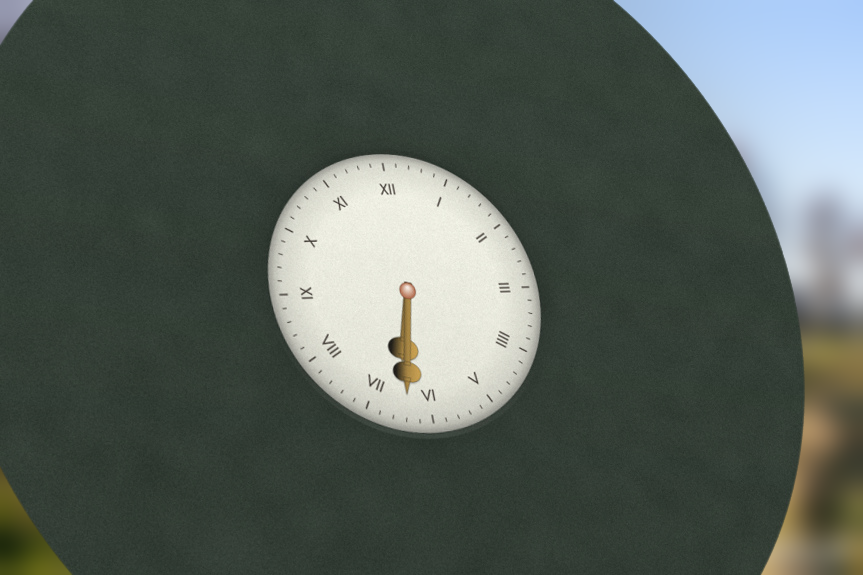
6:32
